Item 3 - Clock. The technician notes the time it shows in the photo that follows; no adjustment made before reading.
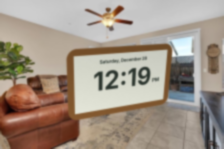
12:19
